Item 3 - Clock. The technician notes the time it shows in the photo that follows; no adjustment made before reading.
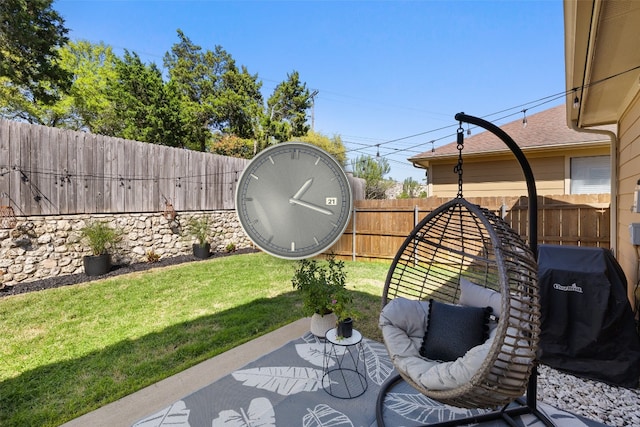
1:18
